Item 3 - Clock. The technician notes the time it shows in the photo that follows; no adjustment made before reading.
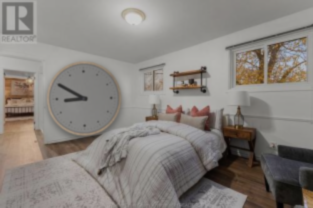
8:50
